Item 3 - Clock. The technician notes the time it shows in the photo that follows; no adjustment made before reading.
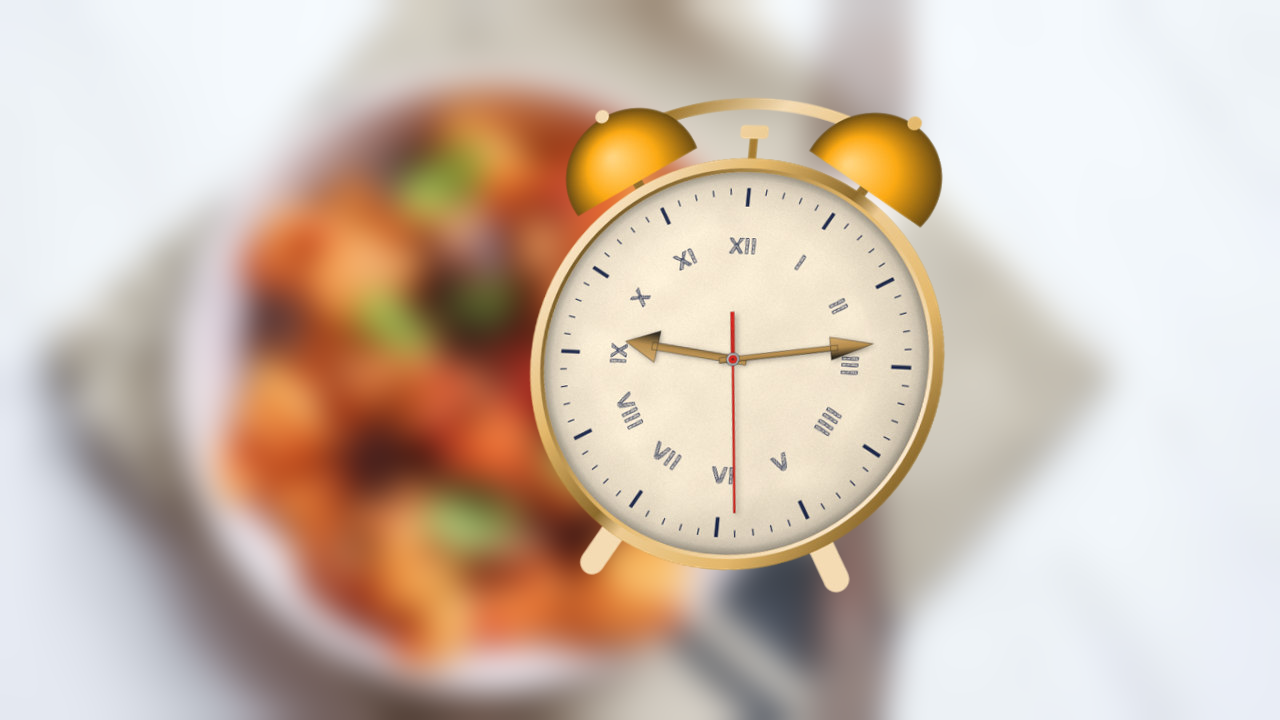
9:13:29
